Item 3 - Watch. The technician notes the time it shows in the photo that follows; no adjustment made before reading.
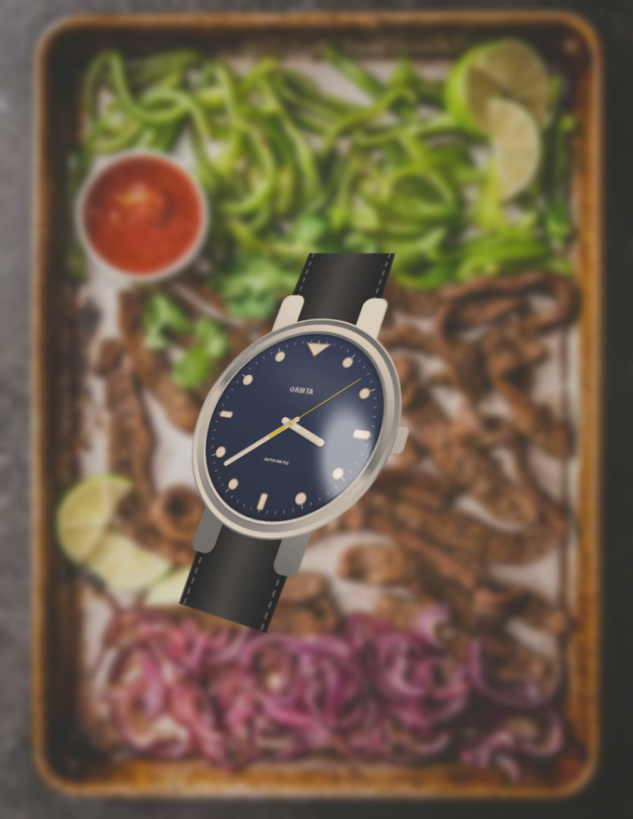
3:38:08
